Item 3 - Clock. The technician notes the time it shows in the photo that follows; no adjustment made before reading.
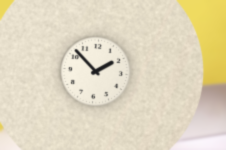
1:52
